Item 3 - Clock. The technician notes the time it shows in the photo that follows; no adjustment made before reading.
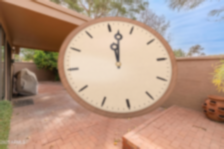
12:02
